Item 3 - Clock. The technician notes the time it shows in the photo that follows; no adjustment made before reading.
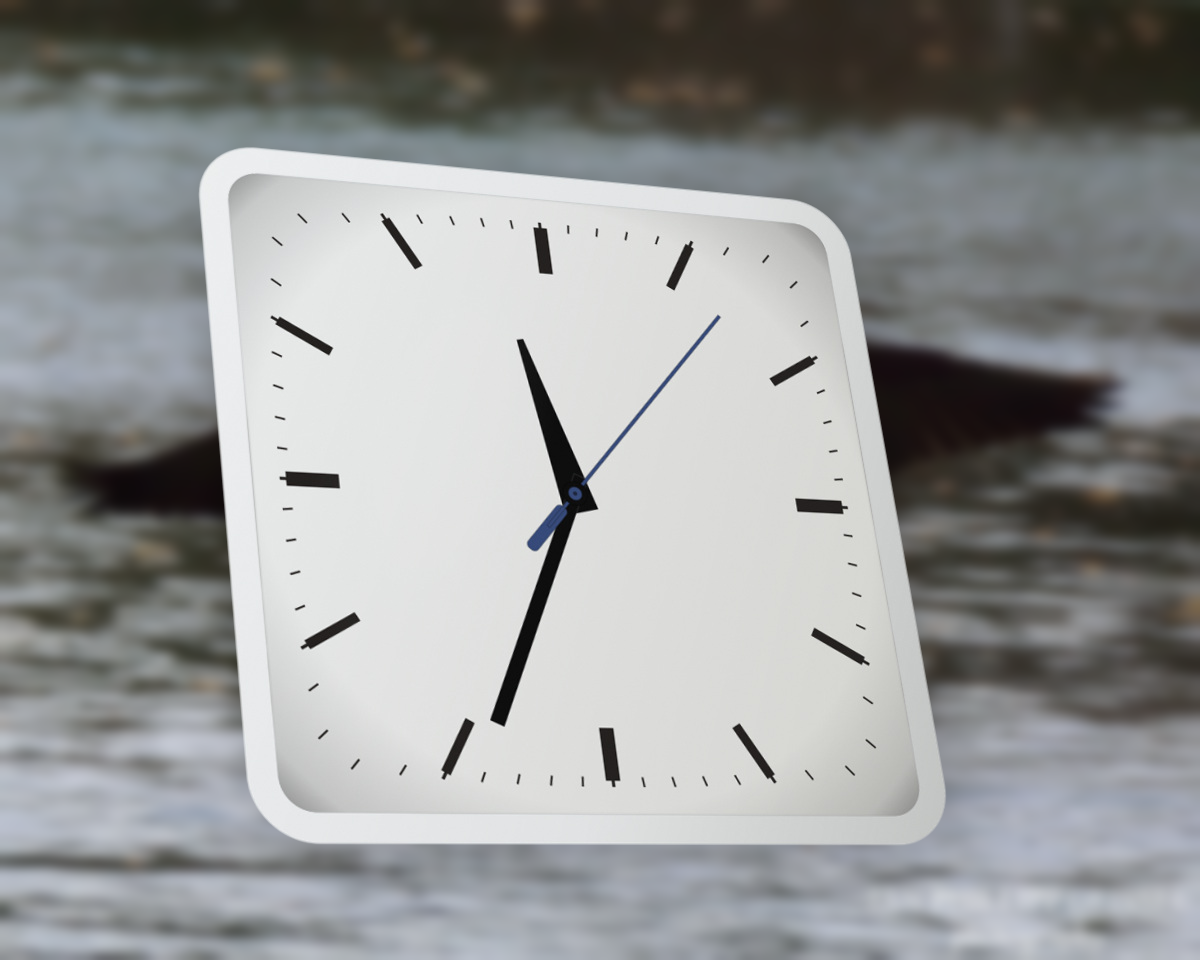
11:34:07
